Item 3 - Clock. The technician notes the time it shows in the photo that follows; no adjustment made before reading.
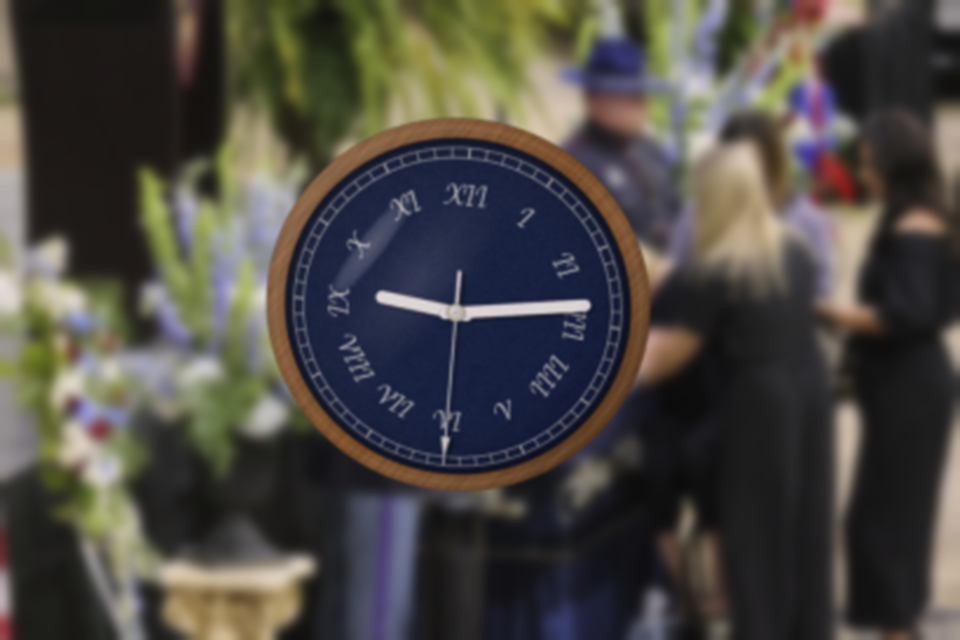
9:13:30
